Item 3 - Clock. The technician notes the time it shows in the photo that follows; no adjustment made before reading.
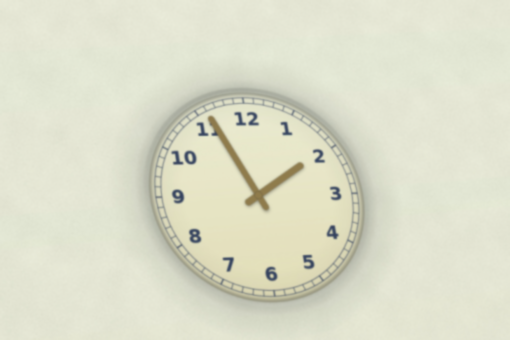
1:56
